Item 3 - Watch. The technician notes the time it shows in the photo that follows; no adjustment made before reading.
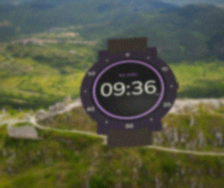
9:36
